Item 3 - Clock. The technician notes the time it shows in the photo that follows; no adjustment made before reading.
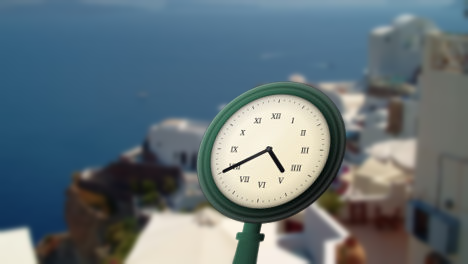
4:40
